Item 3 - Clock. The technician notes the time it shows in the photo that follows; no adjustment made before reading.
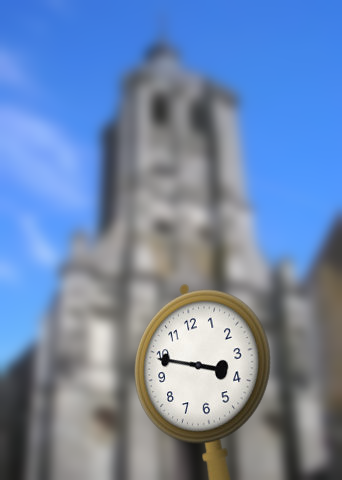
3:49
